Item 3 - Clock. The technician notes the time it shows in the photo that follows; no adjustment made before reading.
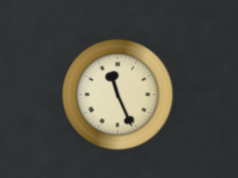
11:26
